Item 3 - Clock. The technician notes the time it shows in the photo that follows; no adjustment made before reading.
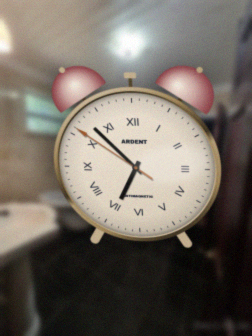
6:52:51
